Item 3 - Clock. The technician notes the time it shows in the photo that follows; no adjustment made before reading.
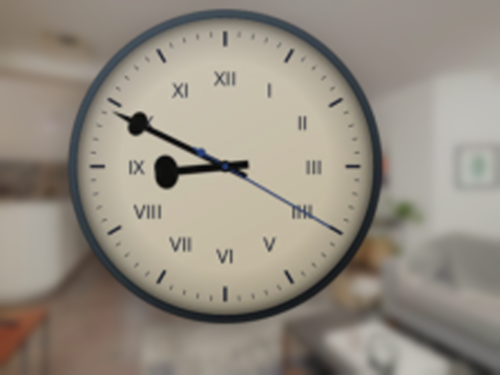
8:49:20
